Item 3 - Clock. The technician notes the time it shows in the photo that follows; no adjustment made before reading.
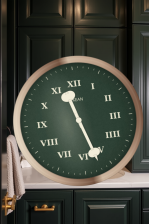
11:27
